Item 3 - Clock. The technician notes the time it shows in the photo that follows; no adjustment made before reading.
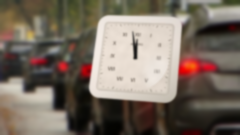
11:58
